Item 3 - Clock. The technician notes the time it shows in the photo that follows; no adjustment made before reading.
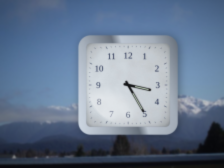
3:25
